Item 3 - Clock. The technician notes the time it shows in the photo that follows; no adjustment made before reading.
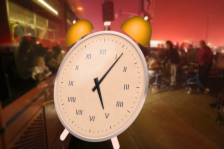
5:06
